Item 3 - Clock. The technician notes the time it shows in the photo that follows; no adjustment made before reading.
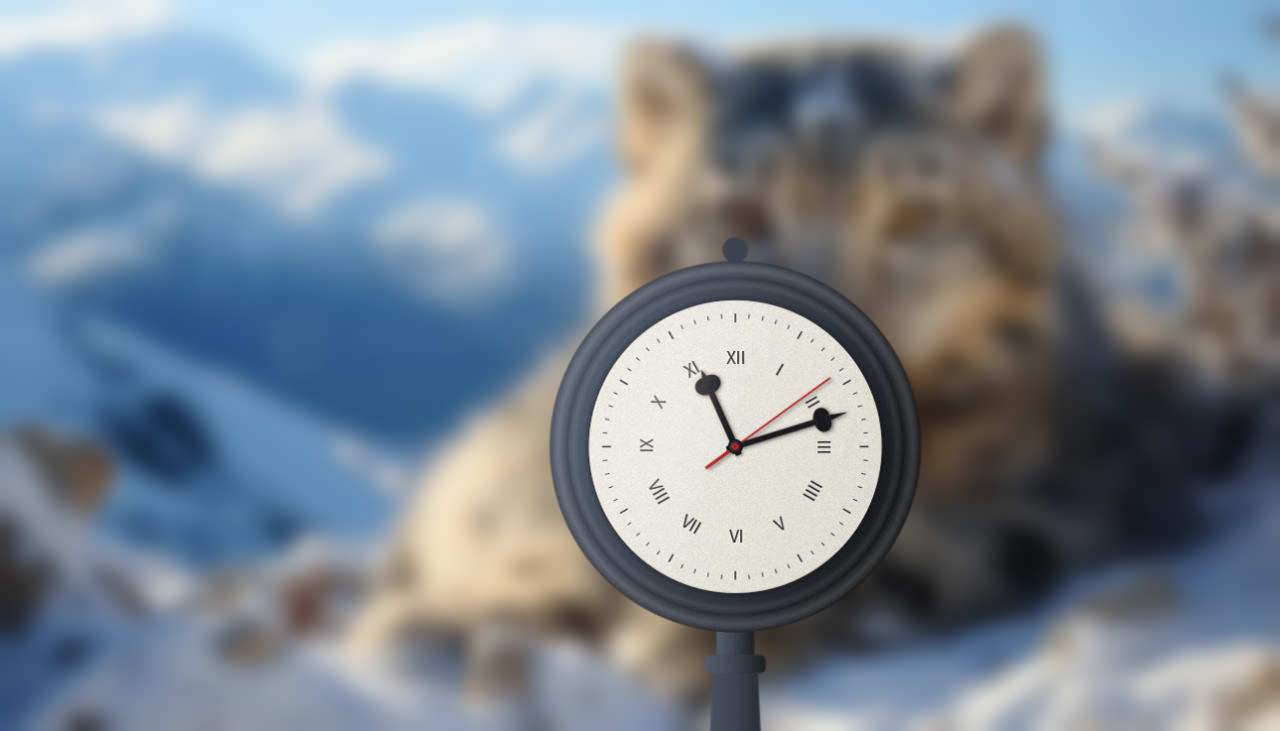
11:12:09
